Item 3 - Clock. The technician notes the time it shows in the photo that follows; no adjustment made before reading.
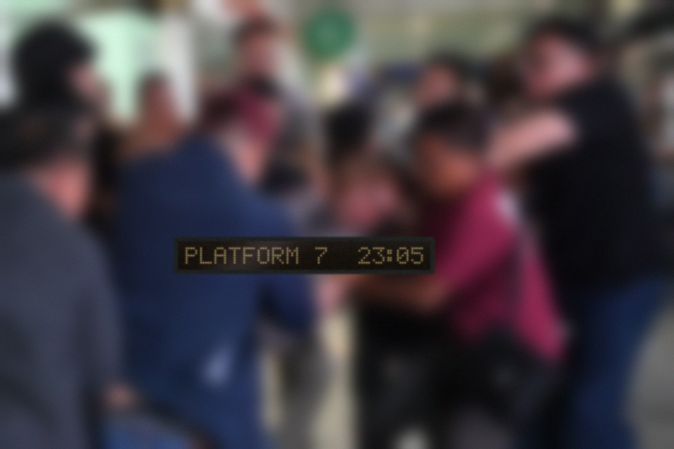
23:05
